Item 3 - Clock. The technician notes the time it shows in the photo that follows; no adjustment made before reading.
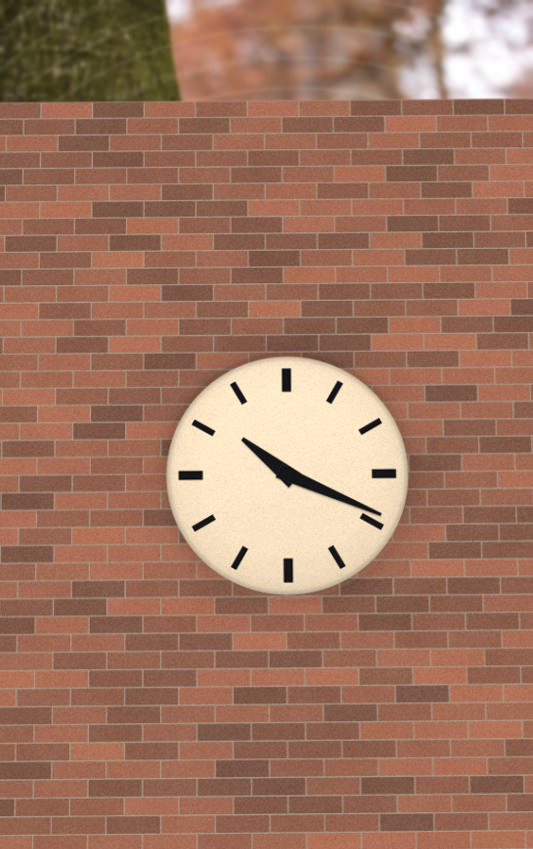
10:19
